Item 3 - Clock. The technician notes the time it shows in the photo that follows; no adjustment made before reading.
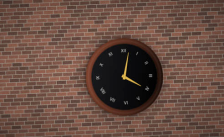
4:02
